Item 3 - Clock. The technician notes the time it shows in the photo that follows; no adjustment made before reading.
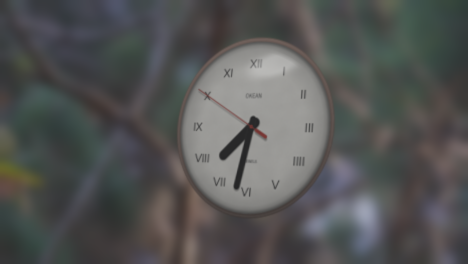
7:31:50
